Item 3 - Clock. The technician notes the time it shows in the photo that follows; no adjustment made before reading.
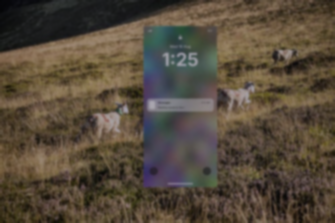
1:25
